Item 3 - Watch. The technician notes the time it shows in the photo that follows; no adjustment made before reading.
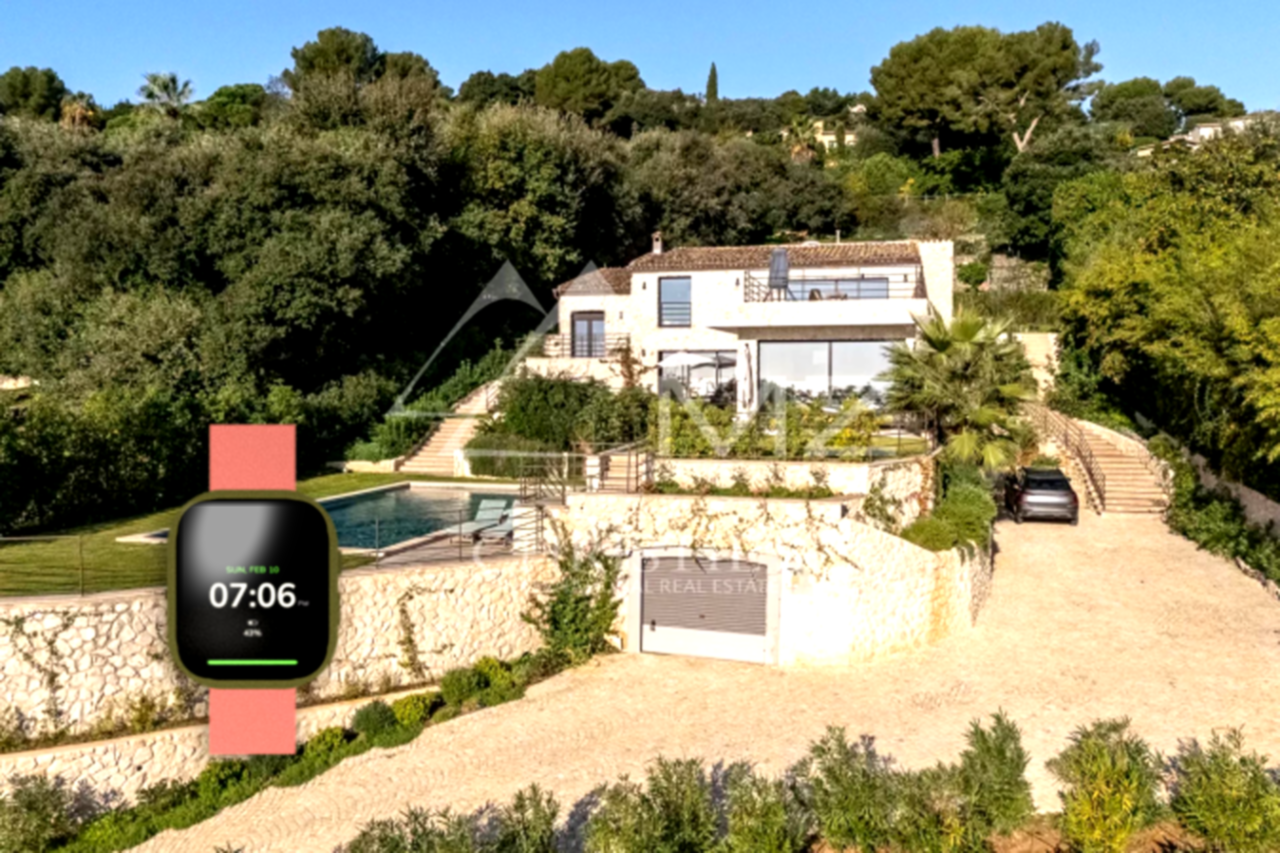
7:06
